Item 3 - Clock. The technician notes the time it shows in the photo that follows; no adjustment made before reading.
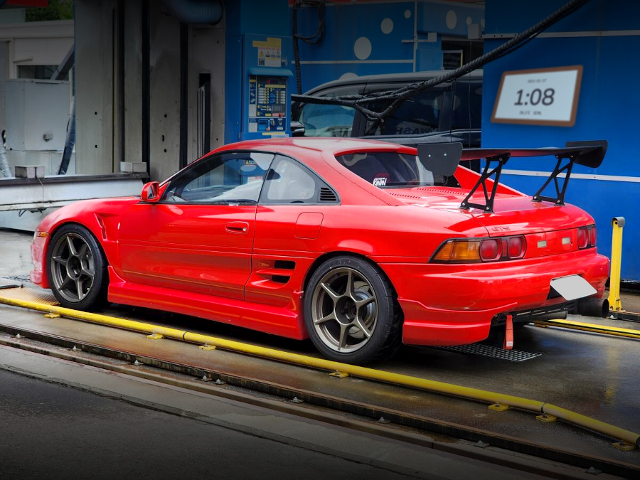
1:08
